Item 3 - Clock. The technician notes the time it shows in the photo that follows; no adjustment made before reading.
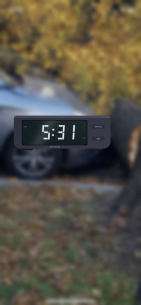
5:31
